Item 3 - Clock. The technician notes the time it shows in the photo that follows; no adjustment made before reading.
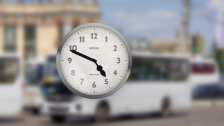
4:49
